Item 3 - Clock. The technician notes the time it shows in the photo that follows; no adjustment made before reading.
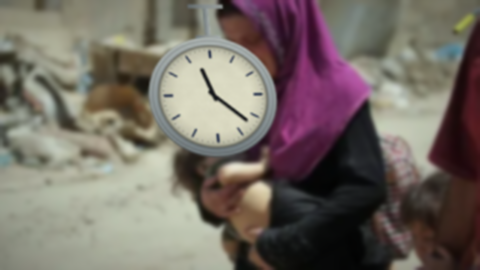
11:22
